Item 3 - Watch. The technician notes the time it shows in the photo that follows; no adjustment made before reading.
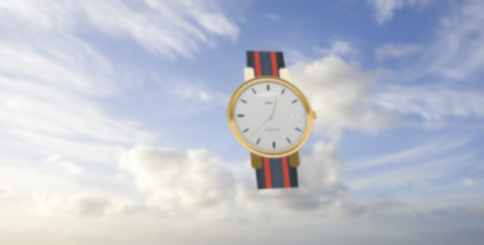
12:38
